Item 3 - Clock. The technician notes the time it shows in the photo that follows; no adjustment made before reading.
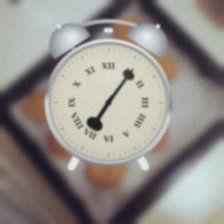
7:06
